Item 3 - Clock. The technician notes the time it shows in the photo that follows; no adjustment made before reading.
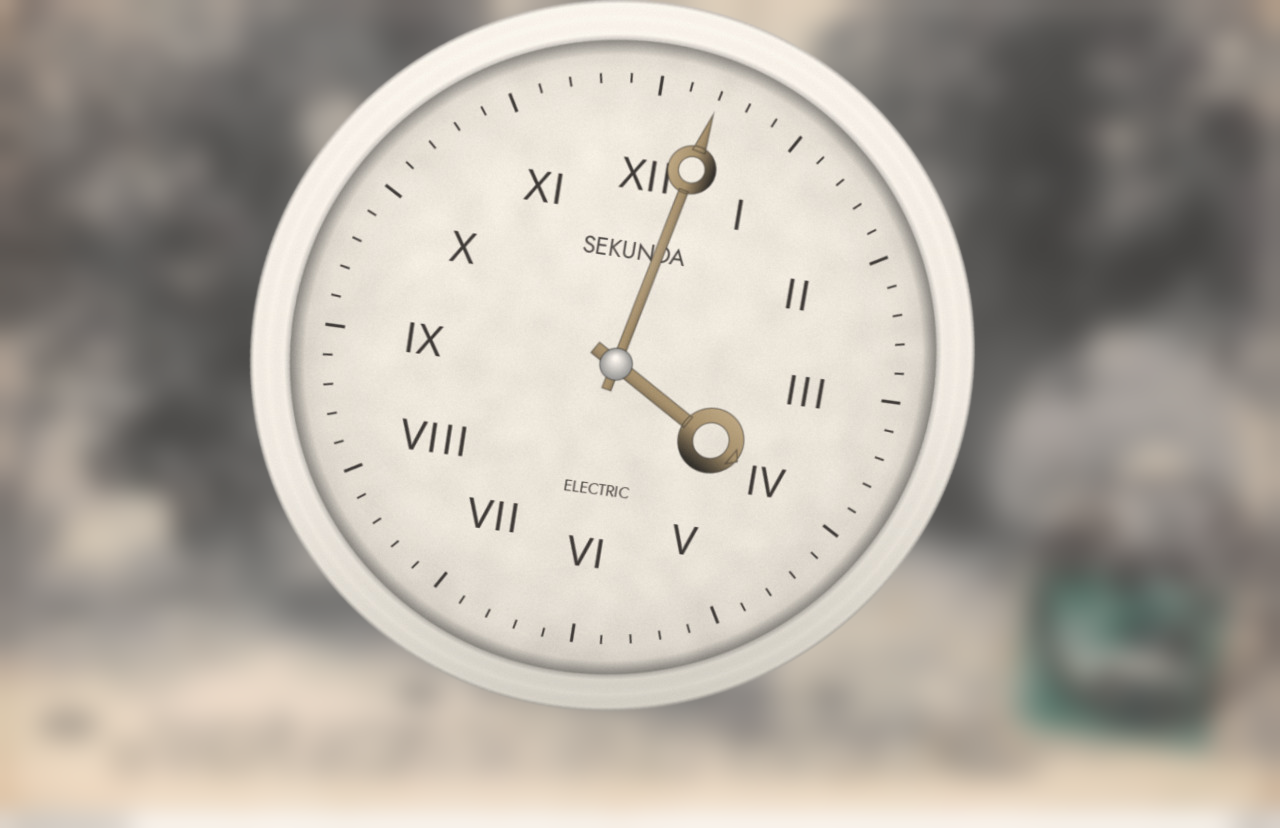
4:02
